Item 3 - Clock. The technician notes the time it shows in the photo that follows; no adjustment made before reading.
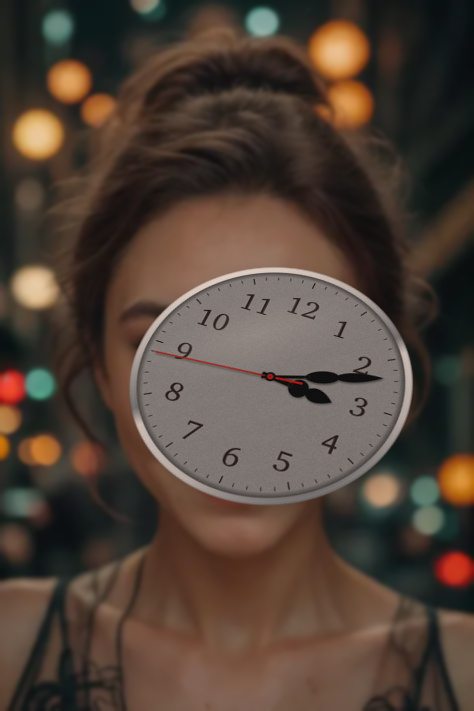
3:11:44
